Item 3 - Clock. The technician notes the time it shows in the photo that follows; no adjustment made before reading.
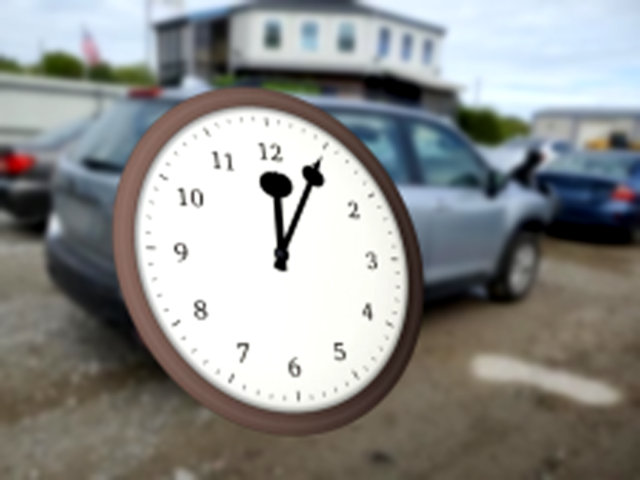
12:05
